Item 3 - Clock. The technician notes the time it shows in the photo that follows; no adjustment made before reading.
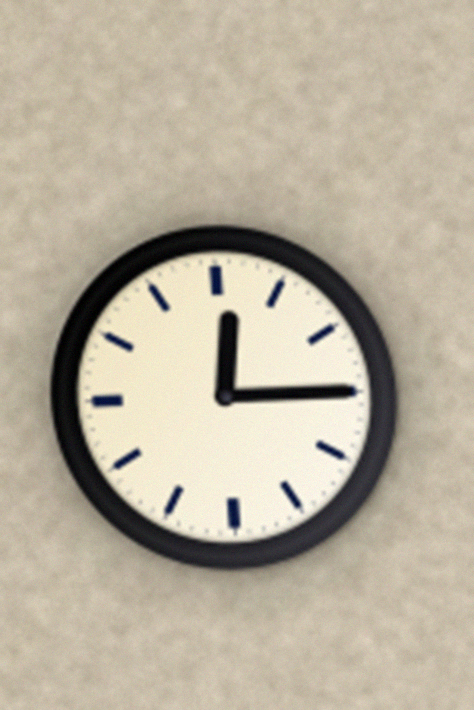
12:15
